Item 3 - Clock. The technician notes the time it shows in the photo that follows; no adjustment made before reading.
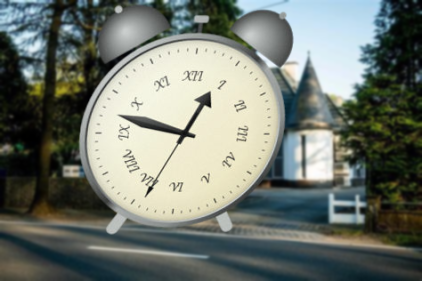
12:47:34
